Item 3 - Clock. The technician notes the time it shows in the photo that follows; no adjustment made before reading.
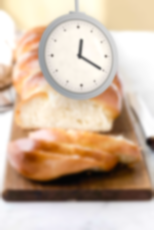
12:20
